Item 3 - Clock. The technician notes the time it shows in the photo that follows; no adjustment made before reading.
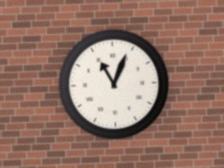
11:04
